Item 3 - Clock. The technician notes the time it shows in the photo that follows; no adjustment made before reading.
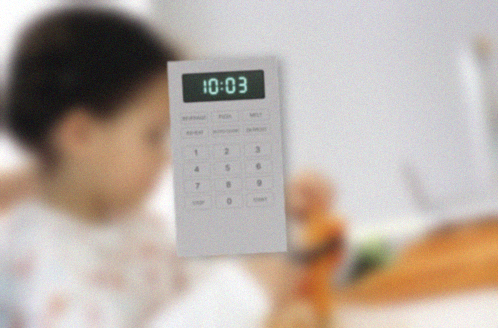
10:03
